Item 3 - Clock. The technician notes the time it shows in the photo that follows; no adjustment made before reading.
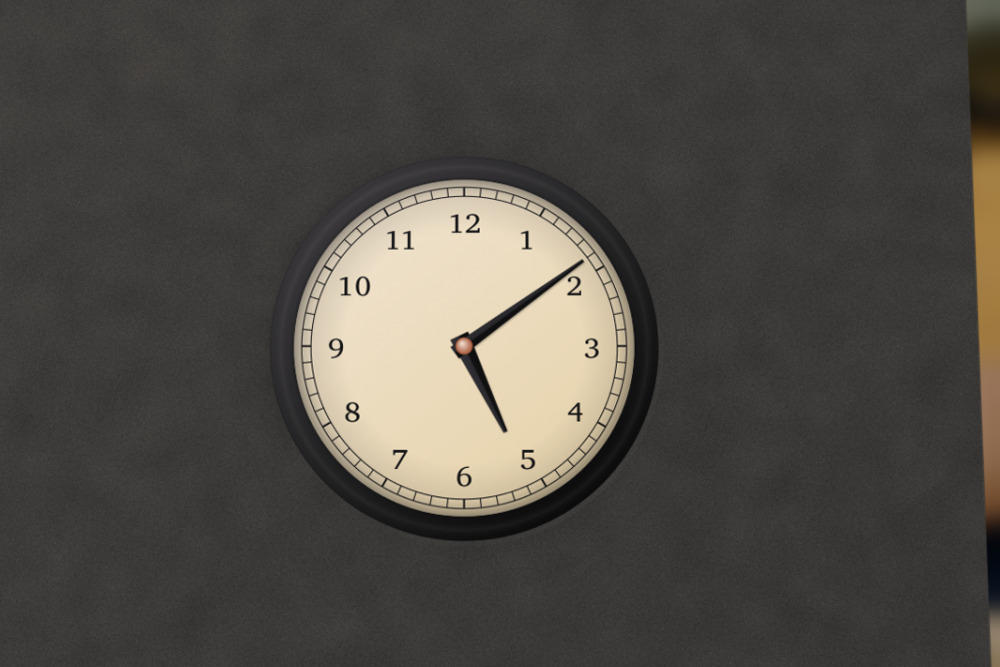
5:09
